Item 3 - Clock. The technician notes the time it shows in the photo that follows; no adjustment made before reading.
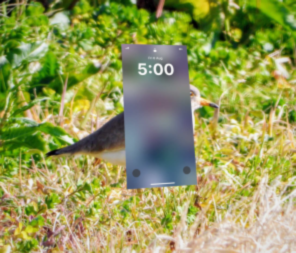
5:00
